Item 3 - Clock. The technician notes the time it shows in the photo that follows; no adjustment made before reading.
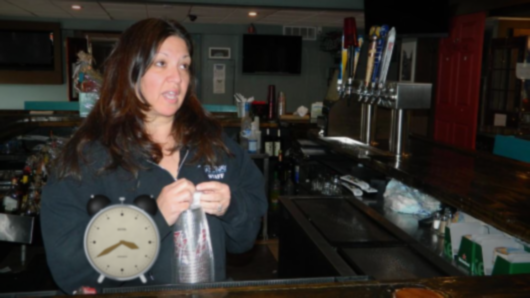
3:40
